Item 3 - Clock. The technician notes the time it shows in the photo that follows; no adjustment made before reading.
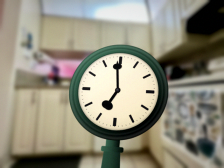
6:59
